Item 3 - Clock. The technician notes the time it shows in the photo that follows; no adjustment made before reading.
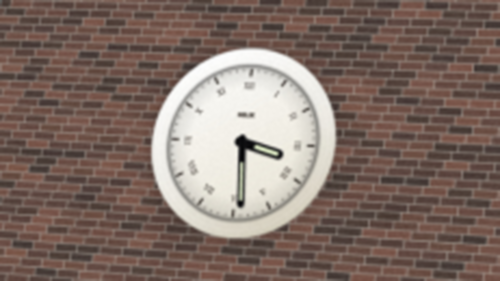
3:29
